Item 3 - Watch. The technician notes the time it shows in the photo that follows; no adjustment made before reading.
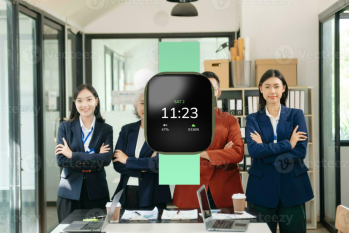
11:23
